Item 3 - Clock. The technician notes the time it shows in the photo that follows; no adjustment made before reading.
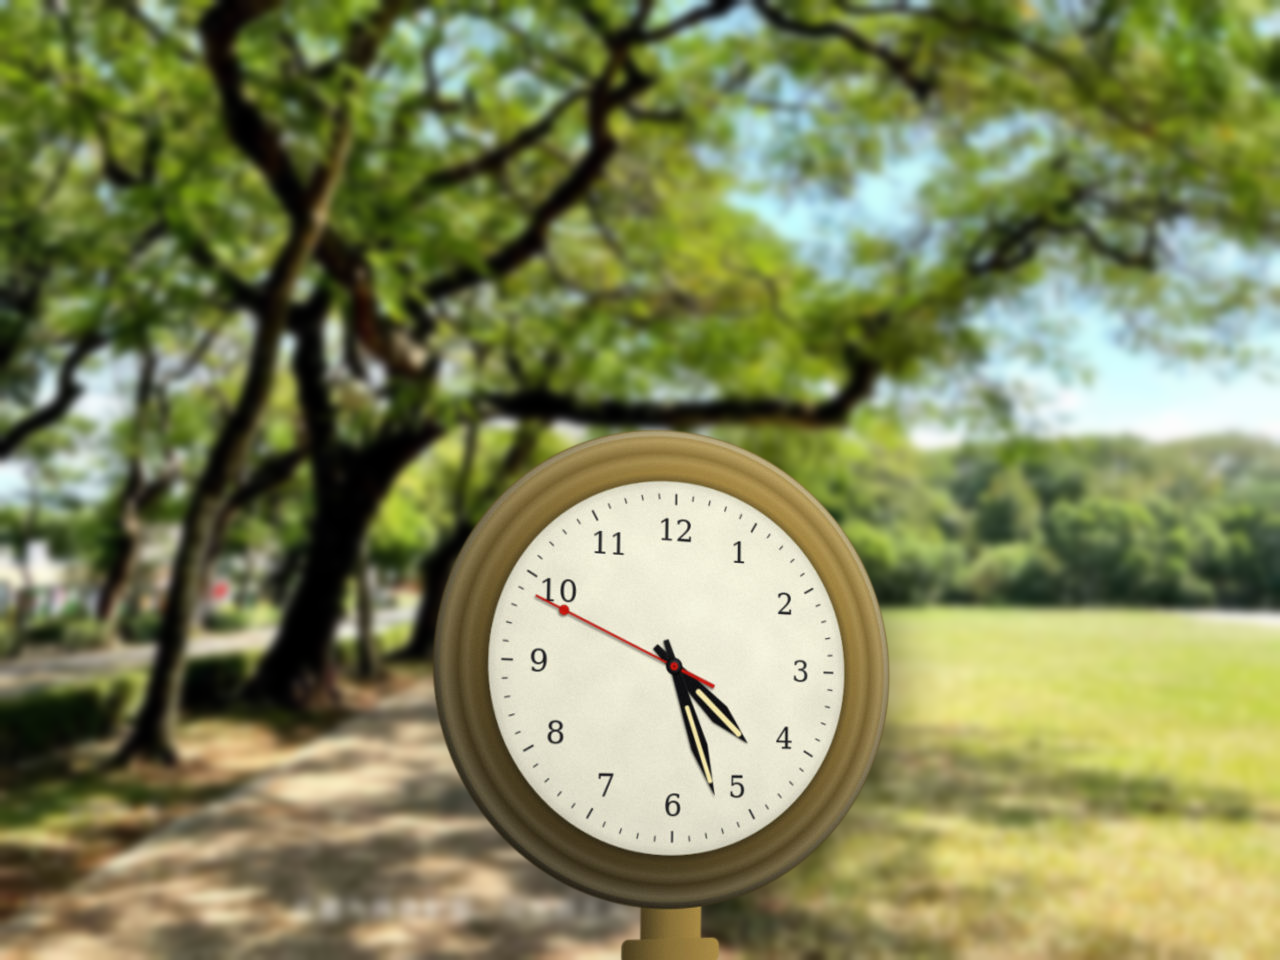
4:26:49
